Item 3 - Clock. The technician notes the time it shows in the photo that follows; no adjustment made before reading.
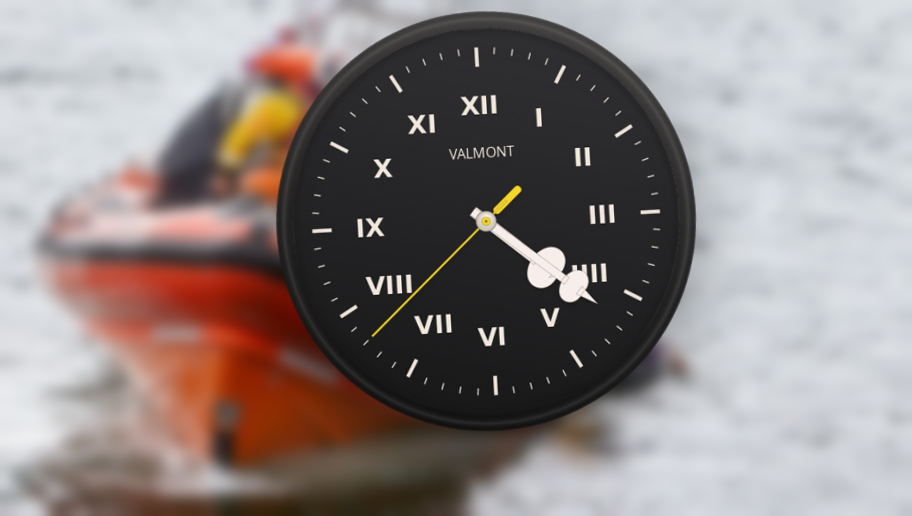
4:21:38
